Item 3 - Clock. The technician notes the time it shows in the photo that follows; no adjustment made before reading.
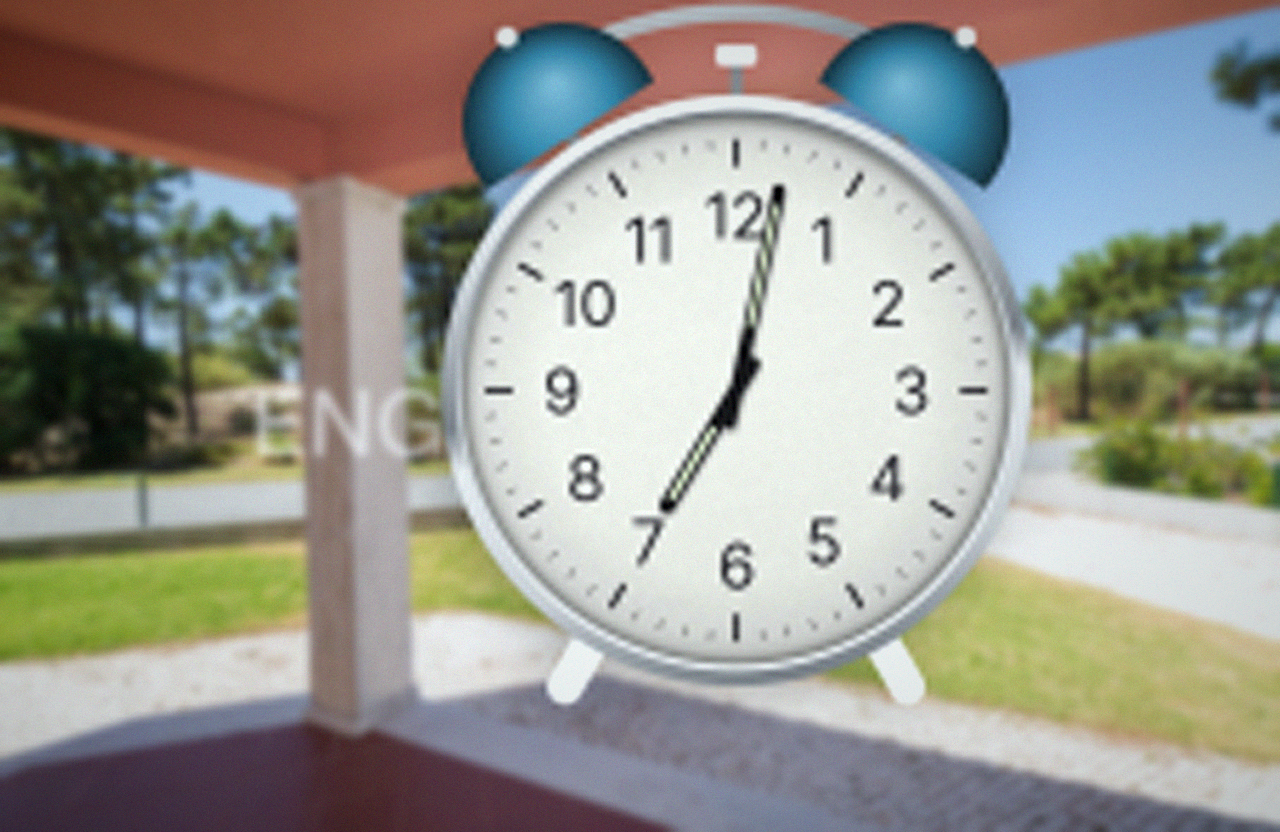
7:02
